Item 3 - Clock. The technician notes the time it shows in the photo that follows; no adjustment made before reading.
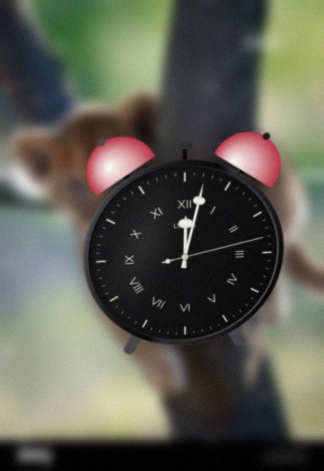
12:02:13
